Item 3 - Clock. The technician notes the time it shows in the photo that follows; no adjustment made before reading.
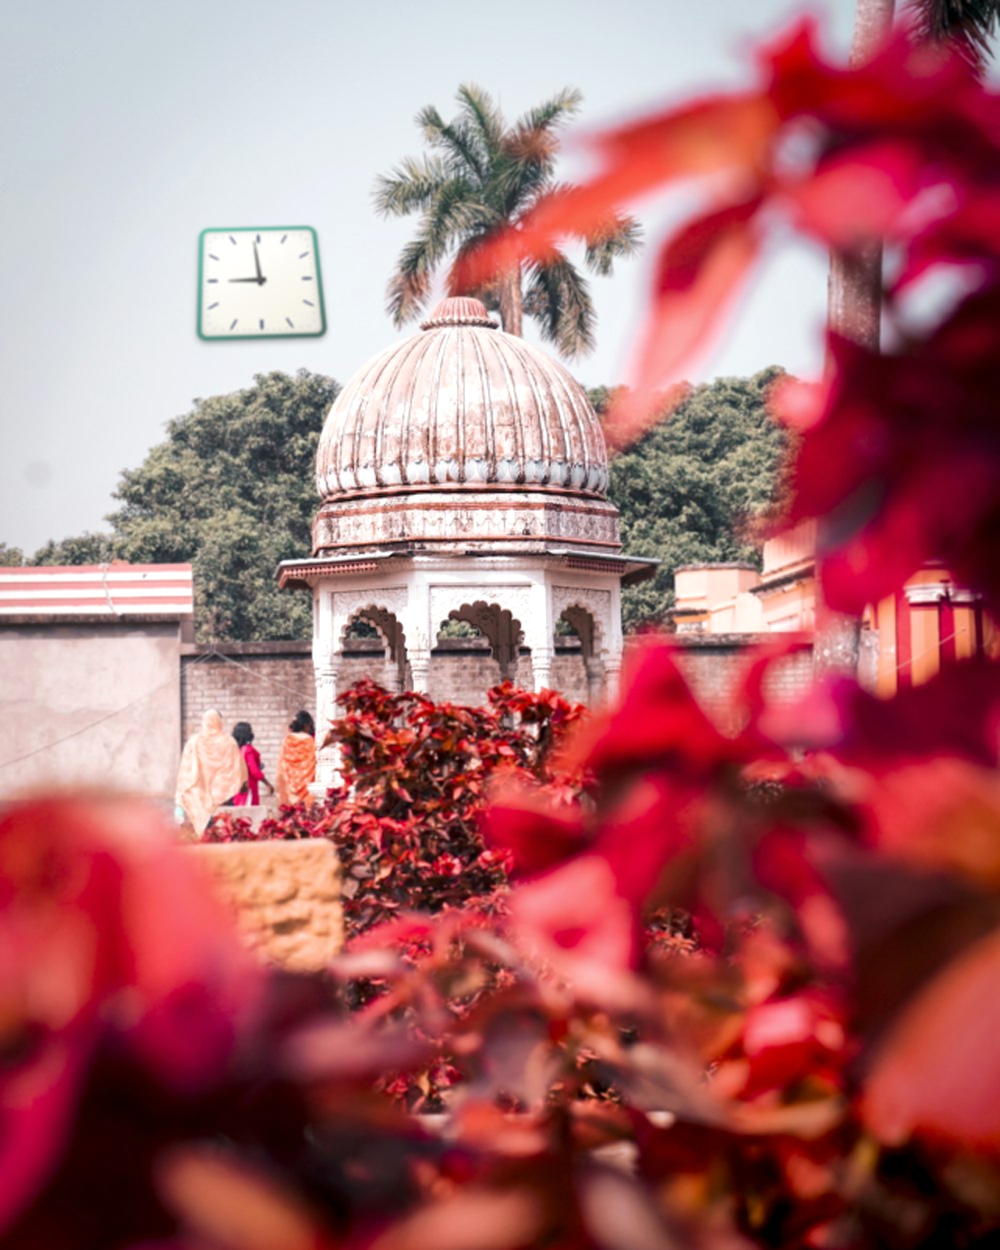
8:59
